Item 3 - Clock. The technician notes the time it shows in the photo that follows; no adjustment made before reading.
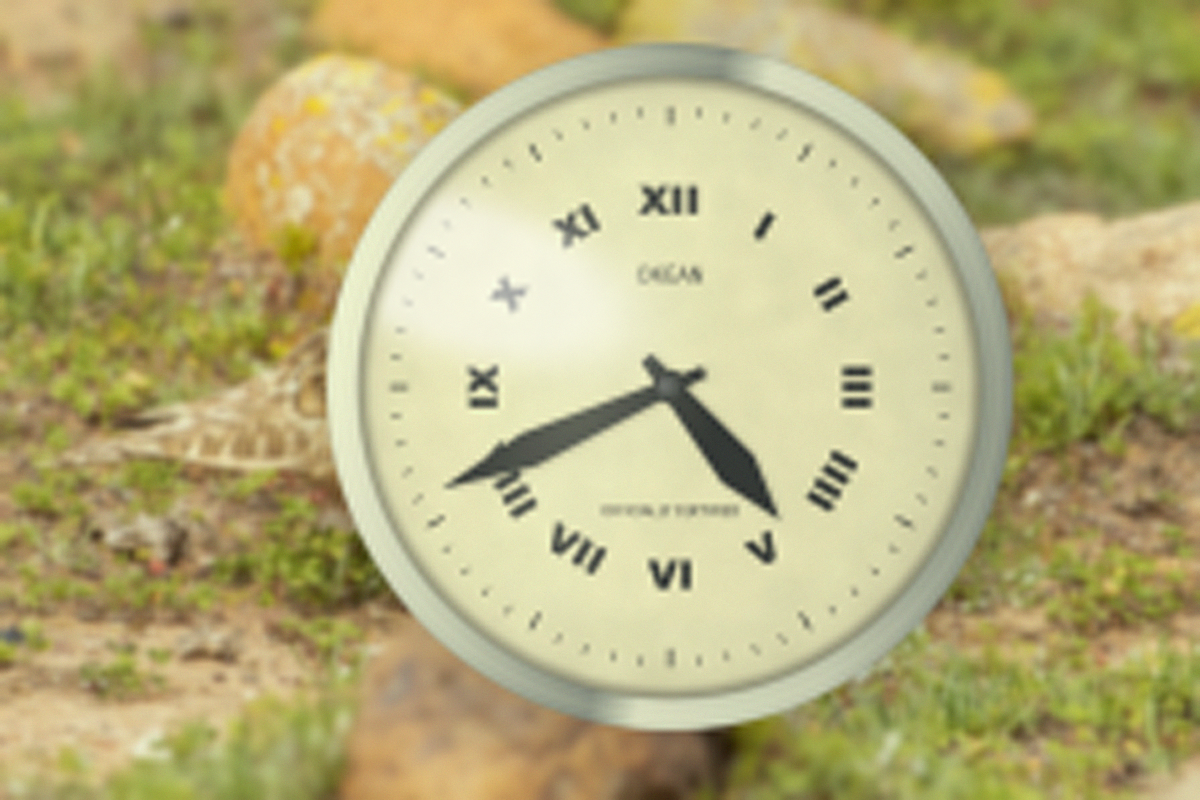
4:41
